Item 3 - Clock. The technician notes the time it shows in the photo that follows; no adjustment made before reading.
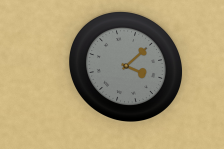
4:10
